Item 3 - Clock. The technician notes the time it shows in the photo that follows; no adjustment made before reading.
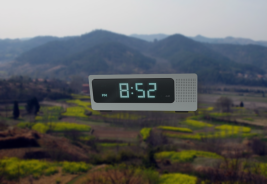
8:52
